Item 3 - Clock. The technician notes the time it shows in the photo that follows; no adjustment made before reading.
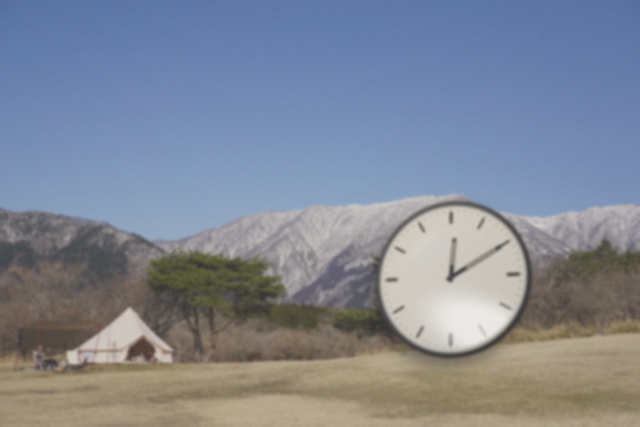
12:10
